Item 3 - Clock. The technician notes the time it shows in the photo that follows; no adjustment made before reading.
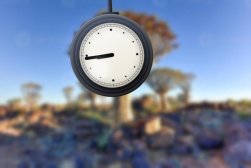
8:44
